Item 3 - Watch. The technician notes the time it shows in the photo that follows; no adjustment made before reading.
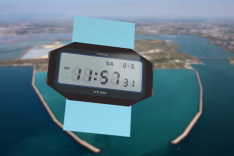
11:57:31
